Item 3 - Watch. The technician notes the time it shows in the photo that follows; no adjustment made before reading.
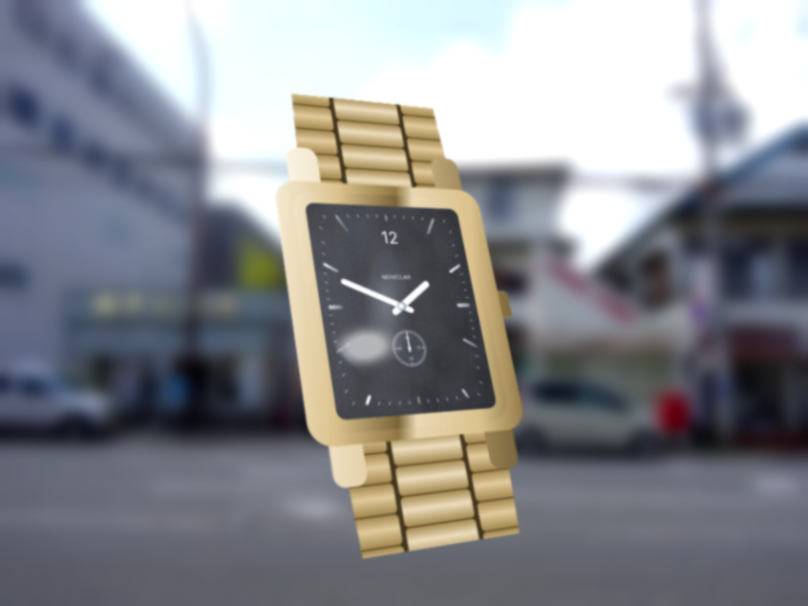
1:49
